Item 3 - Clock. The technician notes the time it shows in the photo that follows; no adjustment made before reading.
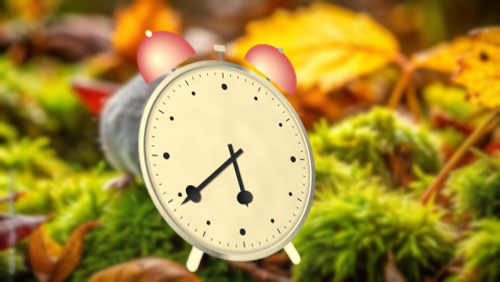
5:39
